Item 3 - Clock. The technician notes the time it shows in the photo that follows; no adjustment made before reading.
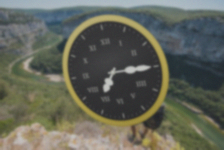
7:15
